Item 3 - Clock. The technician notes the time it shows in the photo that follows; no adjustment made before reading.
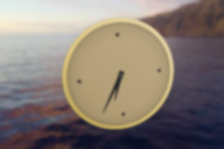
6:35
